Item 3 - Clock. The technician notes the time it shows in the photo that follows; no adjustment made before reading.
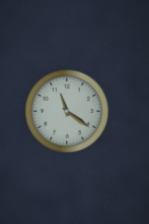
11:21
